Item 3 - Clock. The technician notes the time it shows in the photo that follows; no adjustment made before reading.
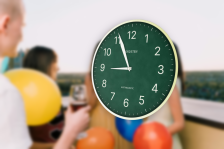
8:56
